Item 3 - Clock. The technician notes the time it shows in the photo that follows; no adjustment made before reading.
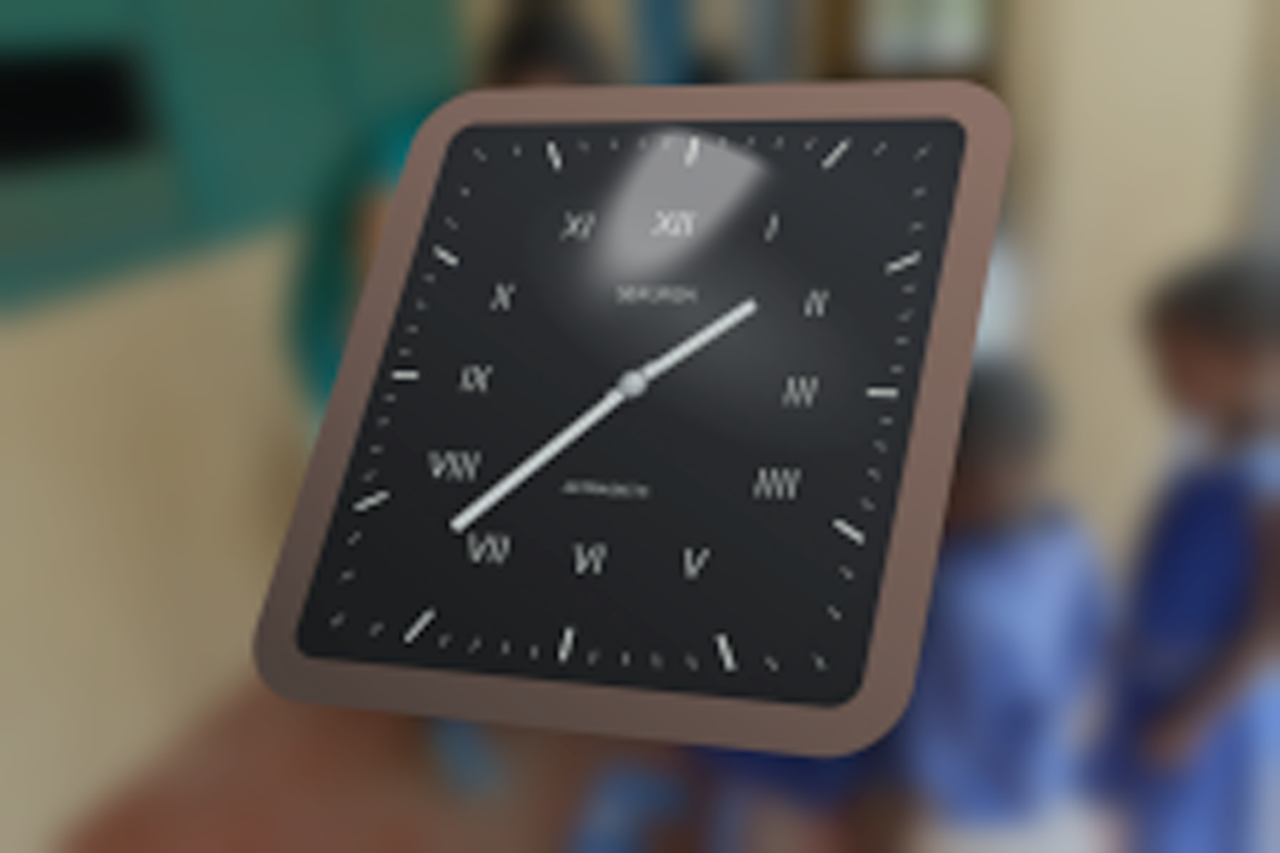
1:37
